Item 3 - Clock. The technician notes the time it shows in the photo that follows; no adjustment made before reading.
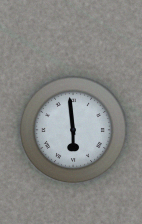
5:59
